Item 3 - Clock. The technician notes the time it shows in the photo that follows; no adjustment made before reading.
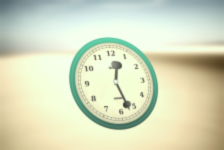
12:27
